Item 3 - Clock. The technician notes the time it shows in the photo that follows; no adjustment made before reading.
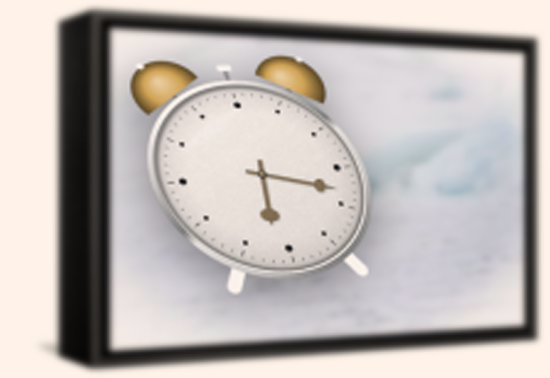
6:18
